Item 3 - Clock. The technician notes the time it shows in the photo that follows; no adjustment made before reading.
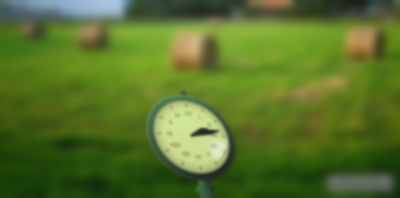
2:13
